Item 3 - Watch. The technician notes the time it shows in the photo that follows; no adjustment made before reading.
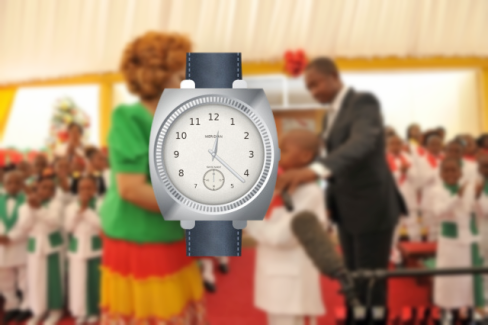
12:22
